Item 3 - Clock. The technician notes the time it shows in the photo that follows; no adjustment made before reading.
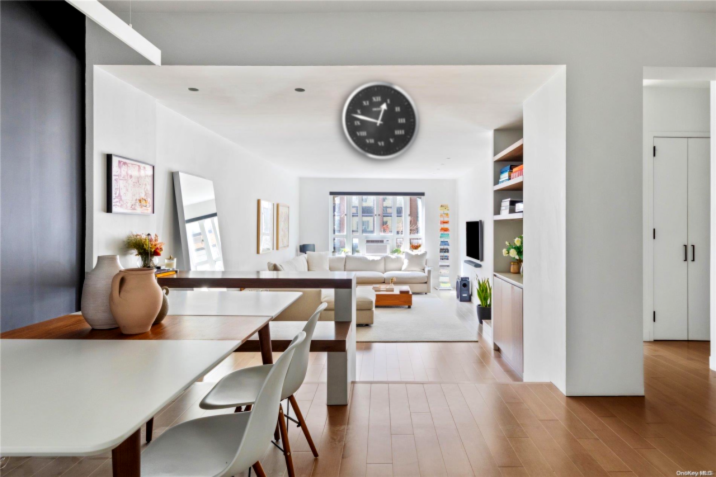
12:48
